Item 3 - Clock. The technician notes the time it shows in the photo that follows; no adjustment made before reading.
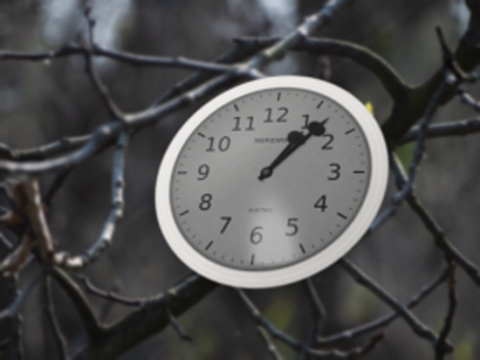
1:07
